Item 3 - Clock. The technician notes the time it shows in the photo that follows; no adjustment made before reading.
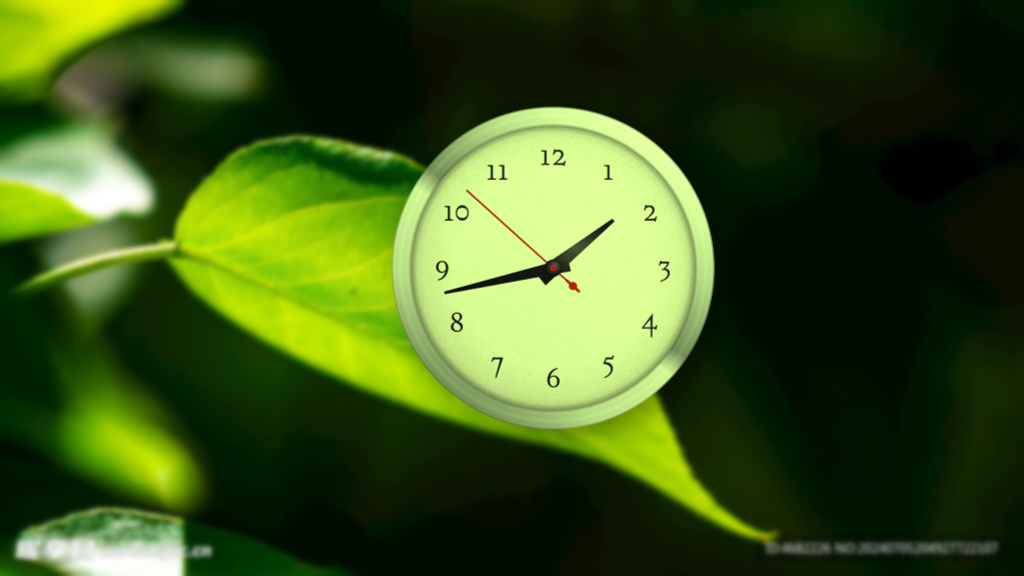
1:42:52
